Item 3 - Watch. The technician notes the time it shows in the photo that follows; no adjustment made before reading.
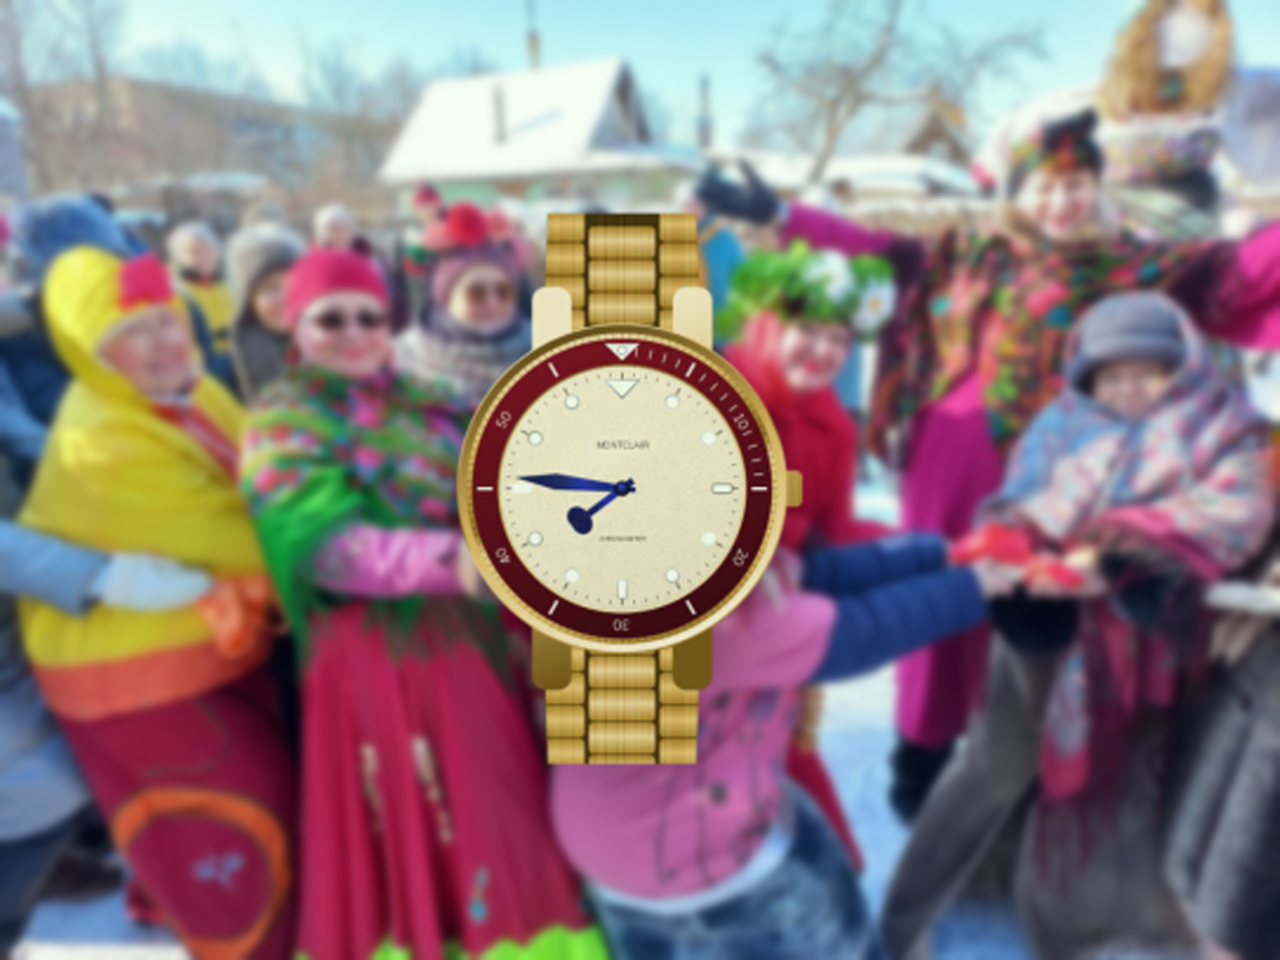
7:46
